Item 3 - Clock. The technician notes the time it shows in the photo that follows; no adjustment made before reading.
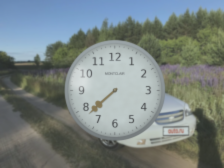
7:38
